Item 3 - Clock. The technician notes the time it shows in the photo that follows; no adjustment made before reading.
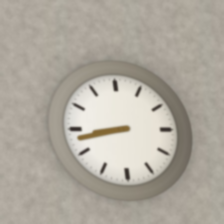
8:43
